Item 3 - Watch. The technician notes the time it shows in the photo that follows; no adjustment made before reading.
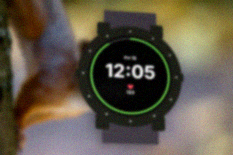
12:05
